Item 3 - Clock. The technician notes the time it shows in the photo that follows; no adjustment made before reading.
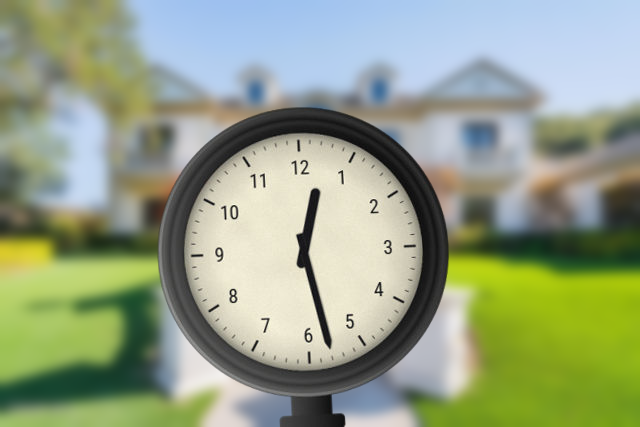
12:28
